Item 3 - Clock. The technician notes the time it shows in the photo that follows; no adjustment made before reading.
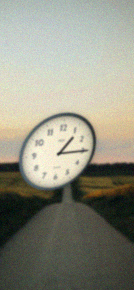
1:15
